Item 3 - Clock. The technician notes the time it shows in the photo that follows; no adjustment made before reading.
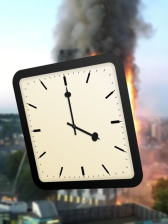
4:00
